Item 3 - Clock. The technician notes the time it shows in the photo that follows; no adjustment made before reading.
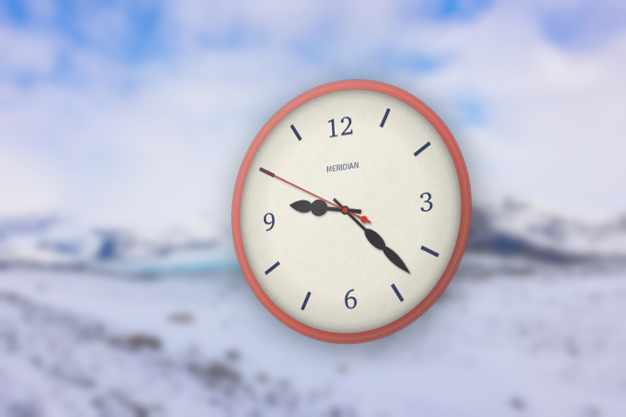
9:22:50
